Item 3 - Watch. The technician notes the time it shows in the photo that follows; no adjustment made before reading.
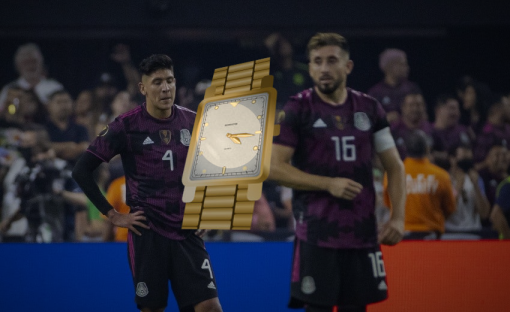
4:16
